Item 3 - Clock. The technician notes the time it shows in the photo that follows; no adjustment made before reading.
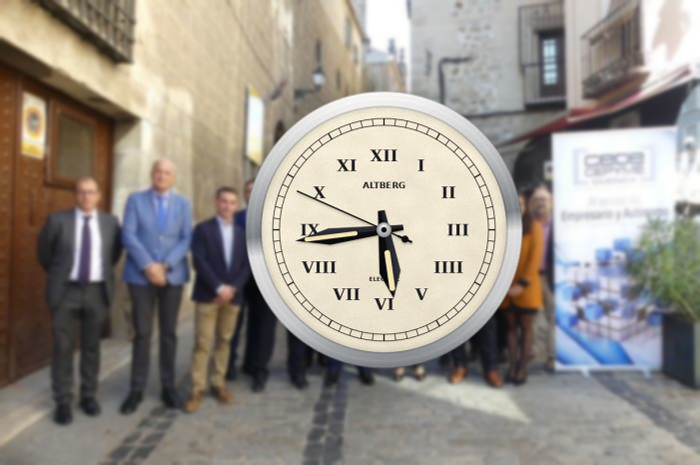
5:43:49
